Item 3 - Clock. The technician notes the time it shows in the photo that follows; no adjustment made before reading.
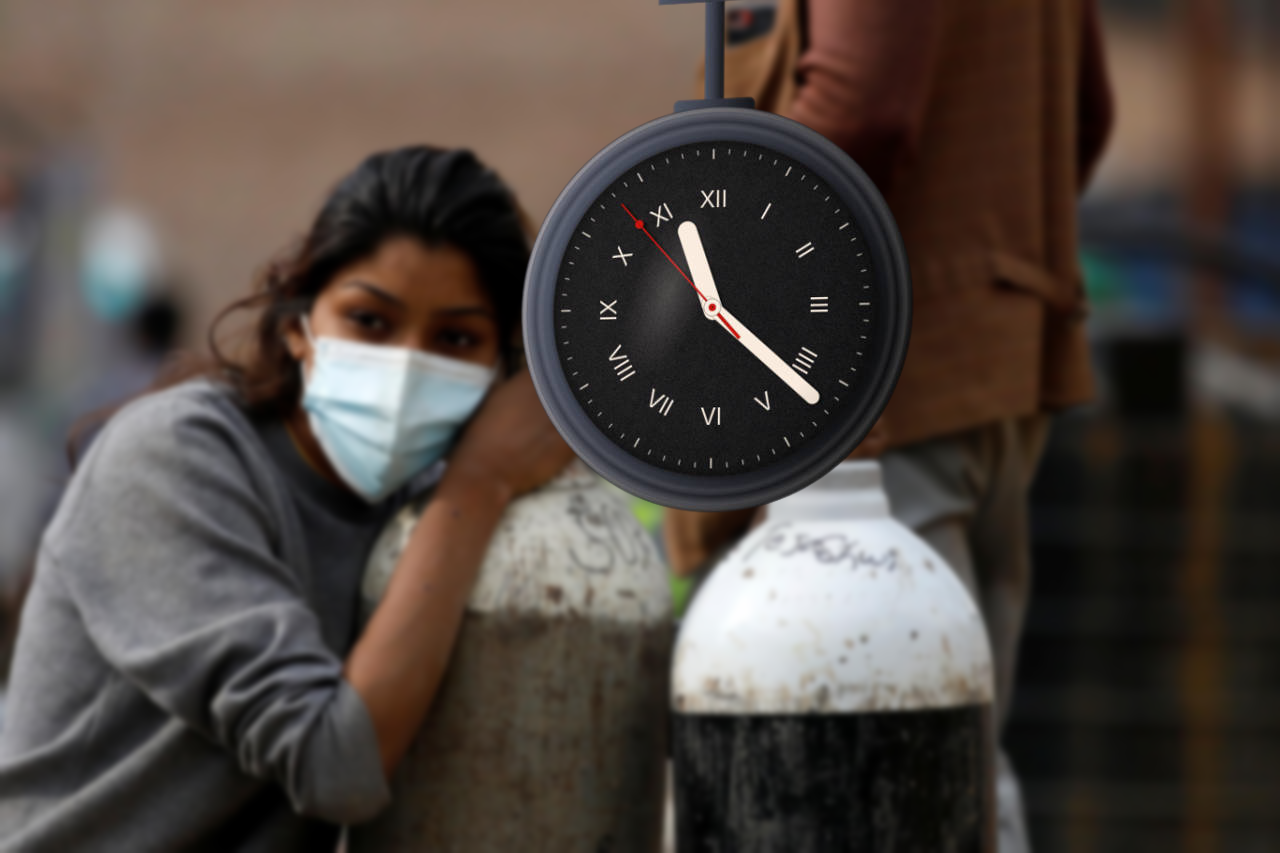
11:21:53
